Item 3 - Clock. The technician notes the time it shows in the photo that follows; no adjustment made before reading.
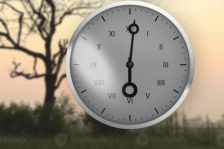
6:01
